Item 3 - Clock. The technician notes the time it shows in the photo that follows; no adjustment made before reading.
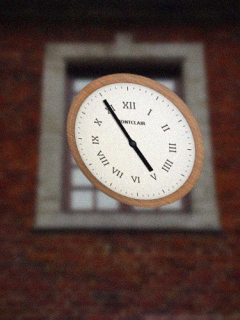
4:55
